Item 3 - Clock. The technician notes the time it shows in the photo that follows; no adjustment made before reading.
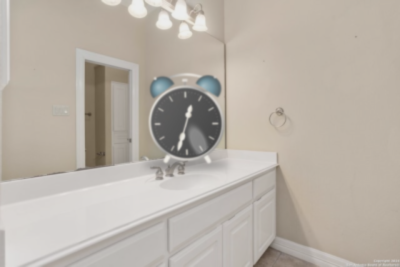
12:33
